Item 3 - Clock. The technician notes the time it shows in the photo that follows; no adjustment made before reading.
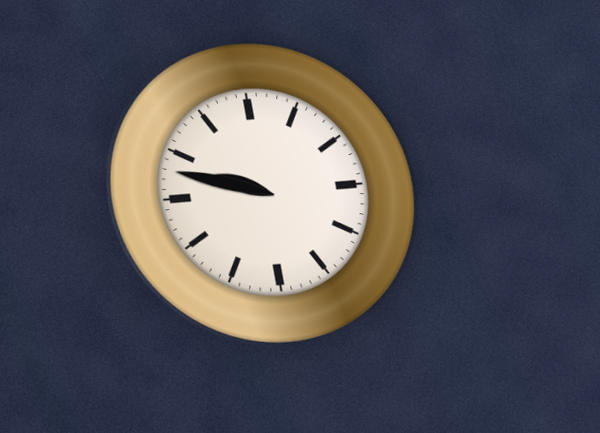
9:48
